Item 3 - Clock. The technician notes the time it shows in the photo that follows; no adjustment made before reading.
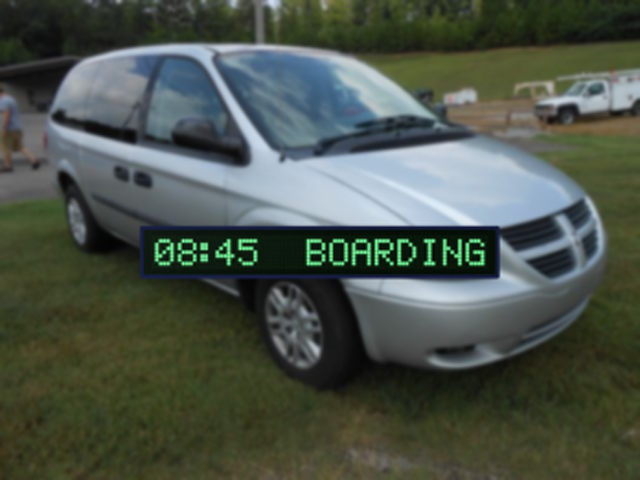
8:45
